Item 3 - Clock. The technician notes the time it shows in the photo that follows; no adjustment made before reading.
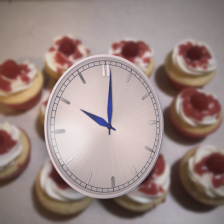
10:01
